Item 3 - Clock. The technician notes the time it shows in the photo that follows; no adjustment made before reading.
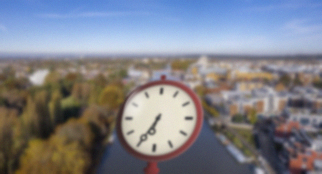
6:35
